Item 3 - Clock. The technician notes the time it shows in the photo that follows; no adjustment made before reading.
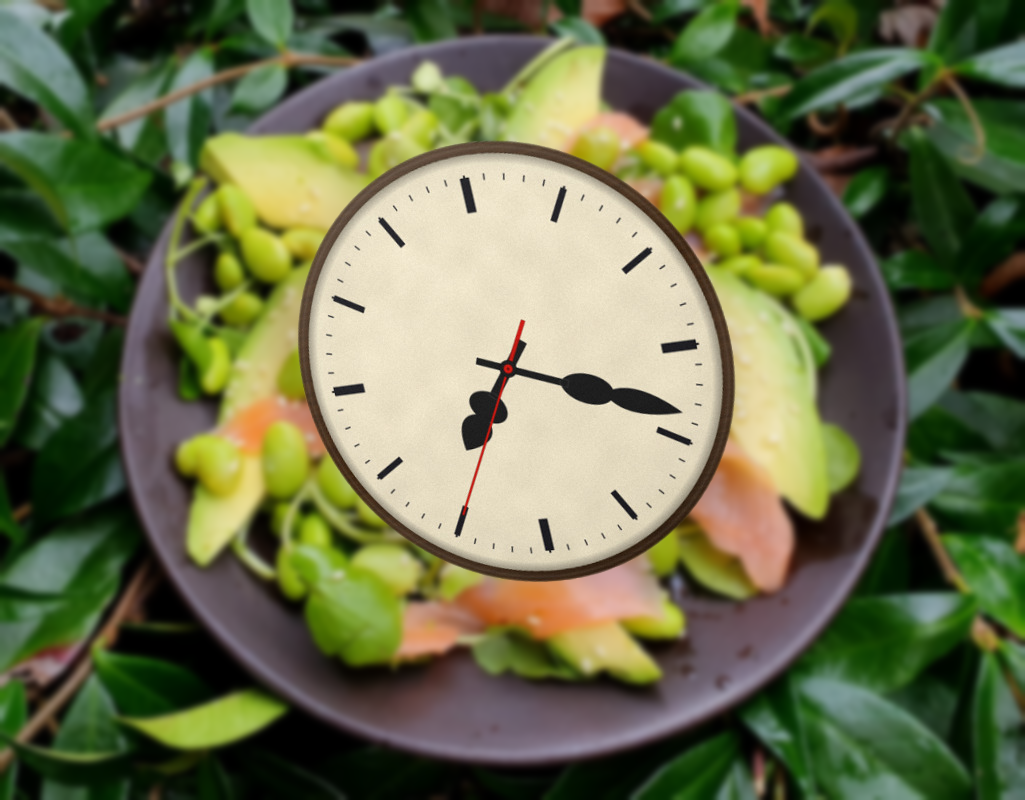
7:18:35
